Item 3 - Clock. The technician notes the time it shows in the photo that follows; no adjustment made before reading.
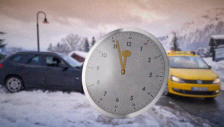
11:56
